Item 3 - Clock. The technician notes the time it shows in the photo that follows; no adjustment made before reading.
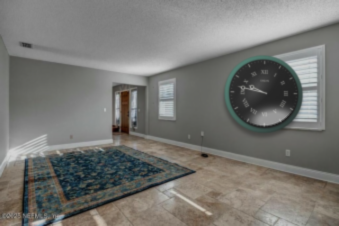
9:47
